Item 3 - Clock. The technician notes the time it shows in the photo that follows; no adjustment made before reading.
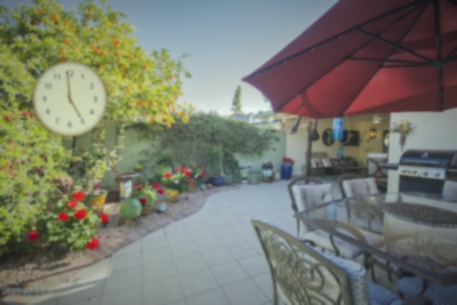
4:59
